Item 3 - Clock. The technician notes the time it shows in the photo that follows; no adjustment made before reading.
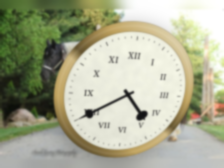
4:40
